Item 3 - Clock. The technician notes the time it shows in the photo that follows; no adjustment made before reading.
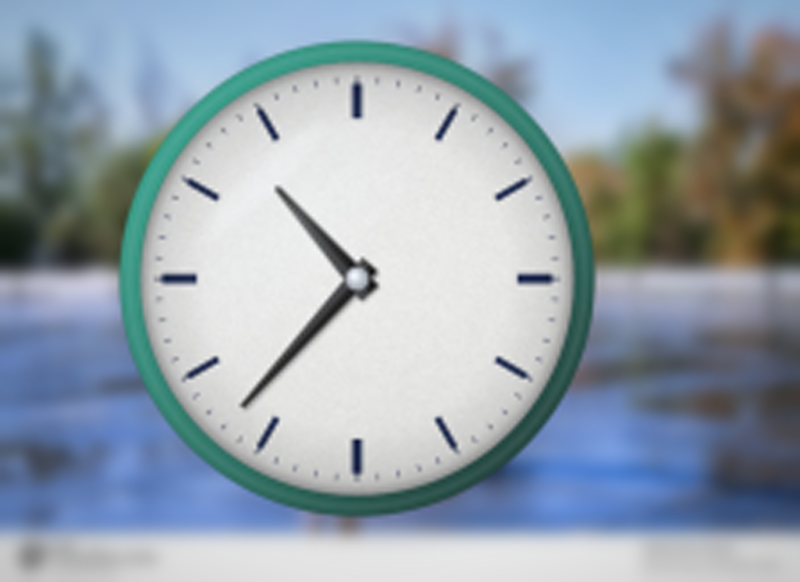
10:37
